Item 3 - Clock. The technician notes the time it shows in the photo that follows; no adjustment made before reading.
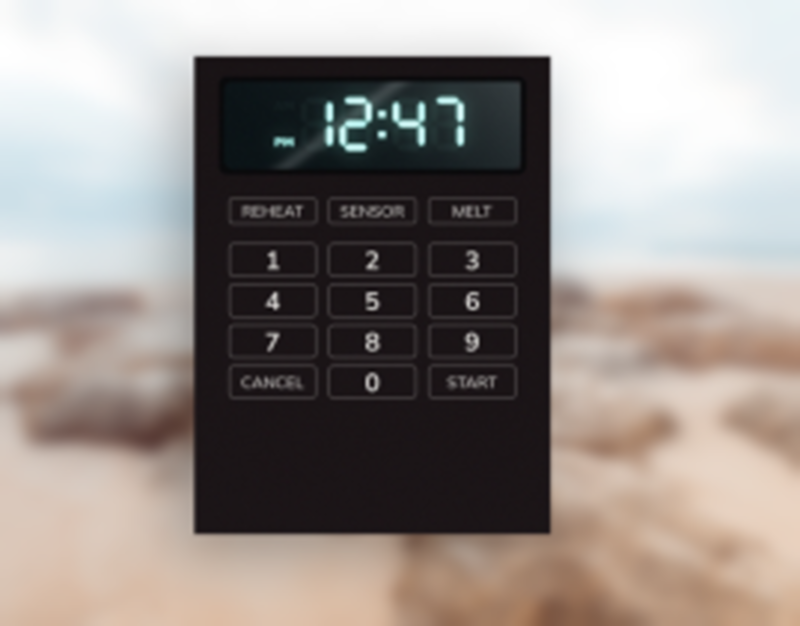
12:47
